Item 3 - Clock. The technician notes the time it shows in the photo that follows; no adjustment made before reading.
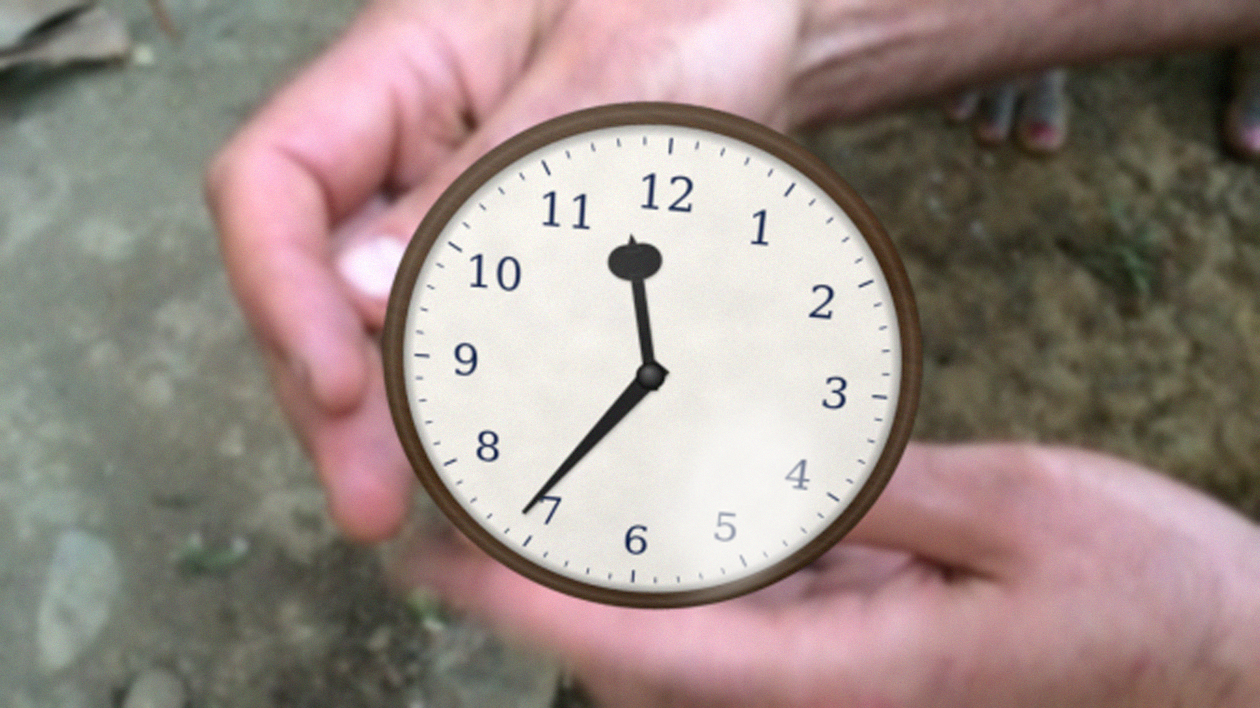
11:36
